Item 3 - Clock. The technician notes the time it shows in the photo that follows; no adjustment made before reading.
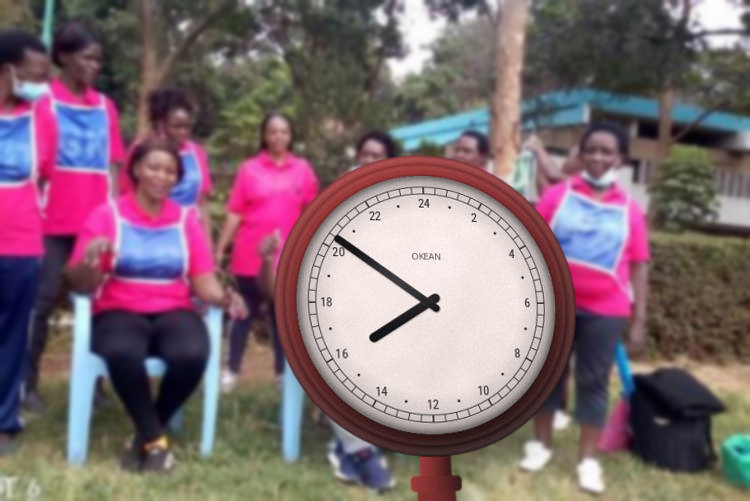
15:51
